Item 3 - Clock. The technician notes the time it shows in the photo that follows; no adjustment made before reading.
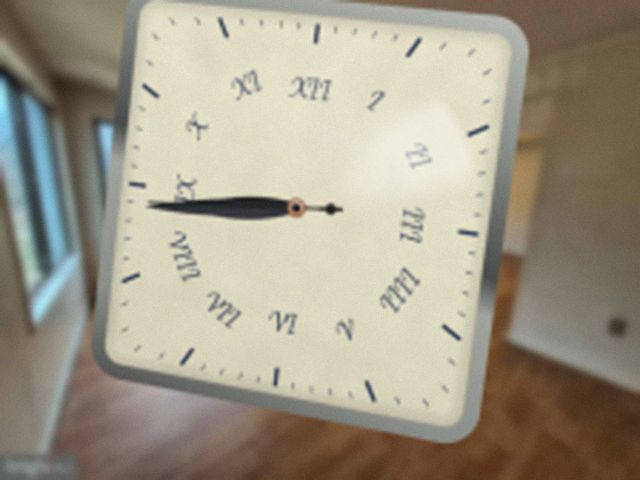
8:43:44
